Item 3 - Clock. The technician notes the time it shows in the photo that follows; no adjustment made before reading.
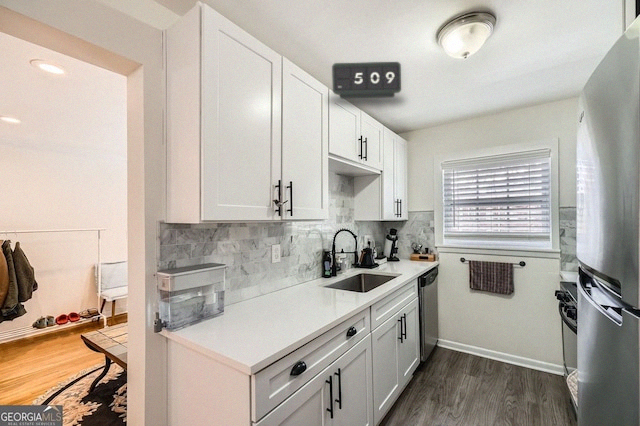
5:09
